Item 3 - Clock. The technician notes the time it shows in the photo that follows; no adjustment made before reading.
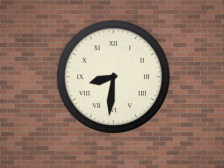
8:31
